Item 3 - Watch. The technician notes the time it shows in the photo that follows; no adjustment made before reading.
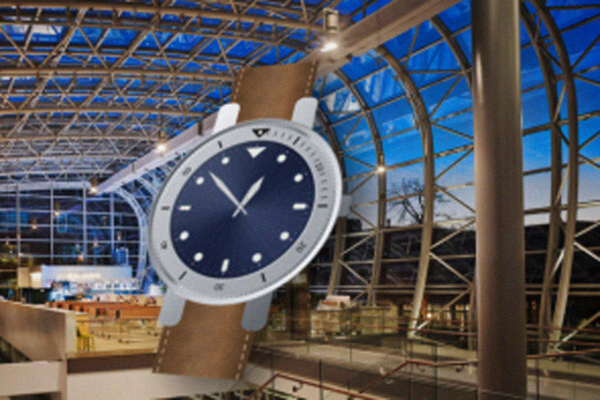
12:52
